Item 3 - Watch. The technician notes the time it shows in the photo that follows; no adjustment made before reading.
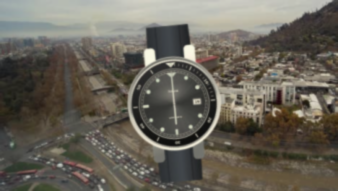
6:00
